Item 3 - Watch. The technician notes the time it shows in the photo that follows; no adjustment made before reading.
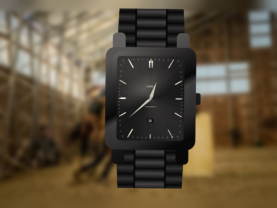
12:38
